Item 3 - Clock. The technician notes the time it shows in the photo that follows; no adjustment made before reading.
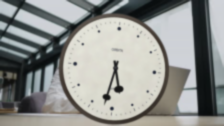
5:32
